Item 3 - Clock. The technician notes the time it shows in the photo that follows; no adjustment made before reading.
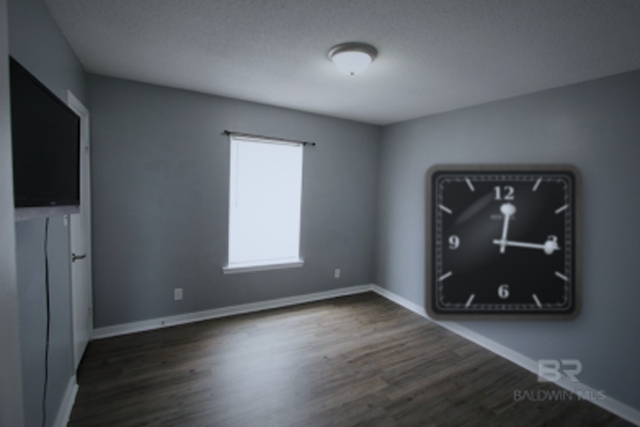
12:16
